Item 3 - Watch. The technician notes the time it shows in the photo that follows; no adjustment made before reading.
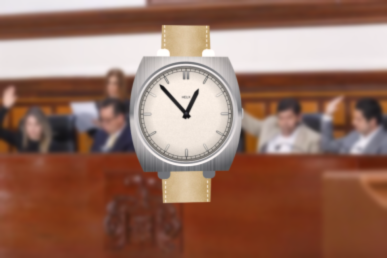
12:53
